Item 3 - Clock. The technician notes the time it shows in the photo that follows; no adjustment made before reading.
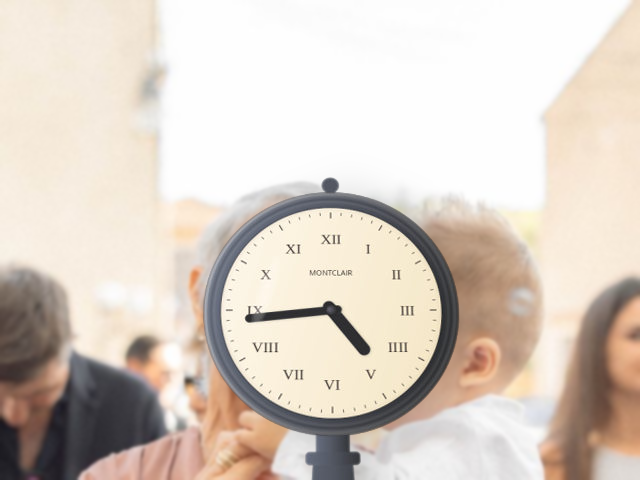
4:44
